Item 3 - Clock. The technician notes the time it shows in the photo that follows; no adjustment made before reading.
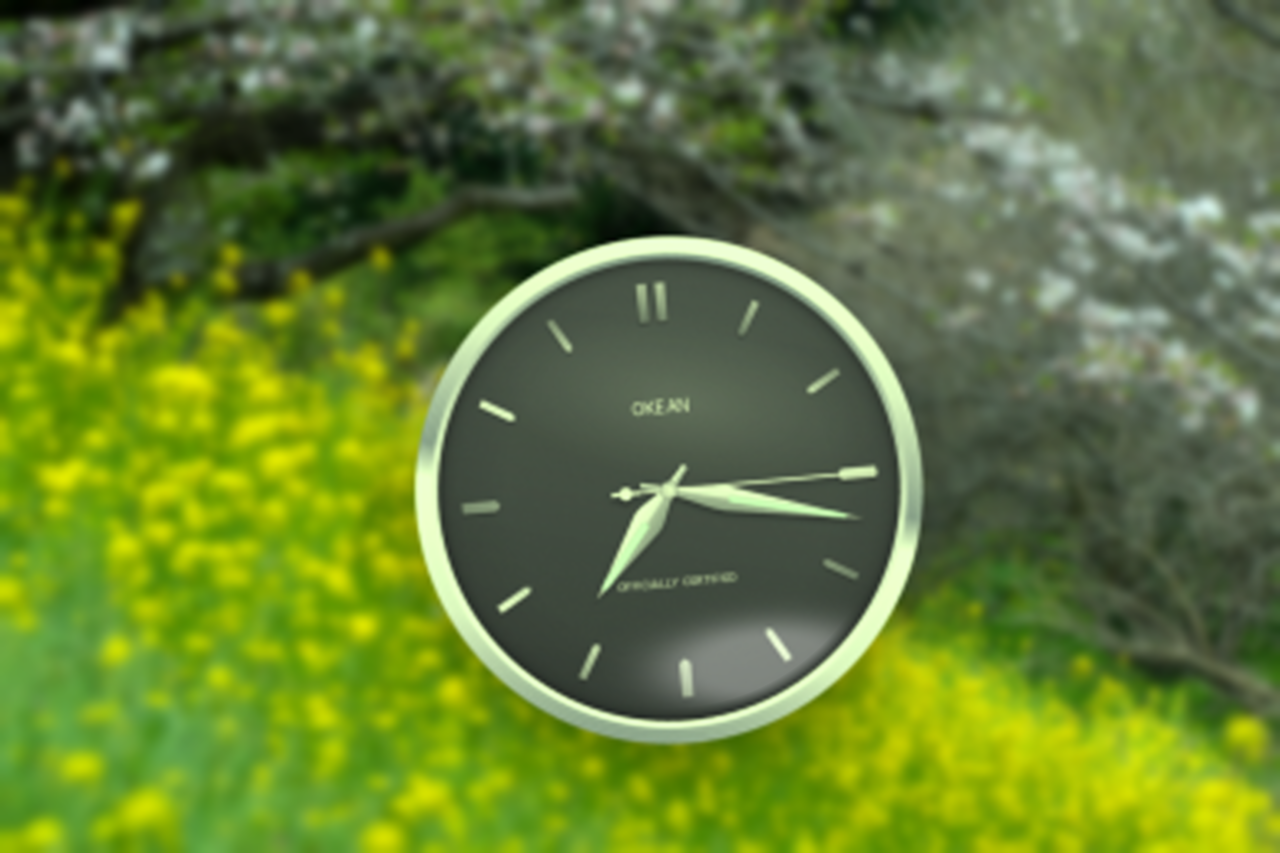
7:17:15
